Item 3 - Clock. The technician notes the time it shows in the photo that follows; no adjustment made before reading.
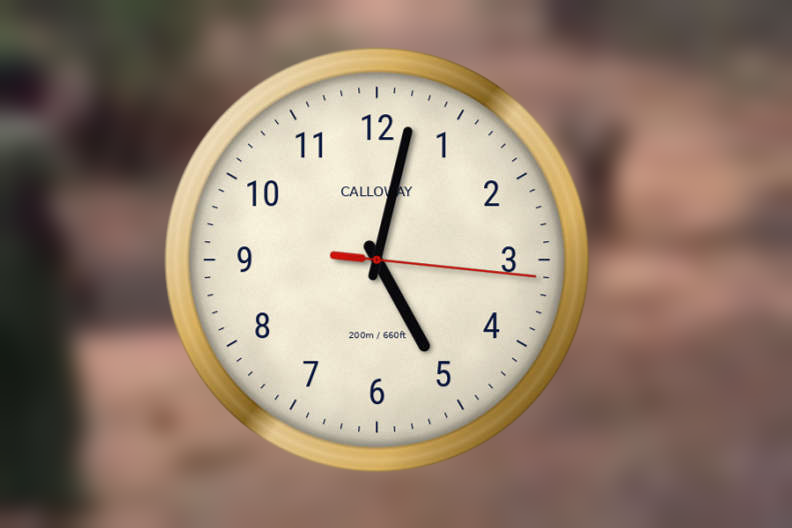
5:02:16
